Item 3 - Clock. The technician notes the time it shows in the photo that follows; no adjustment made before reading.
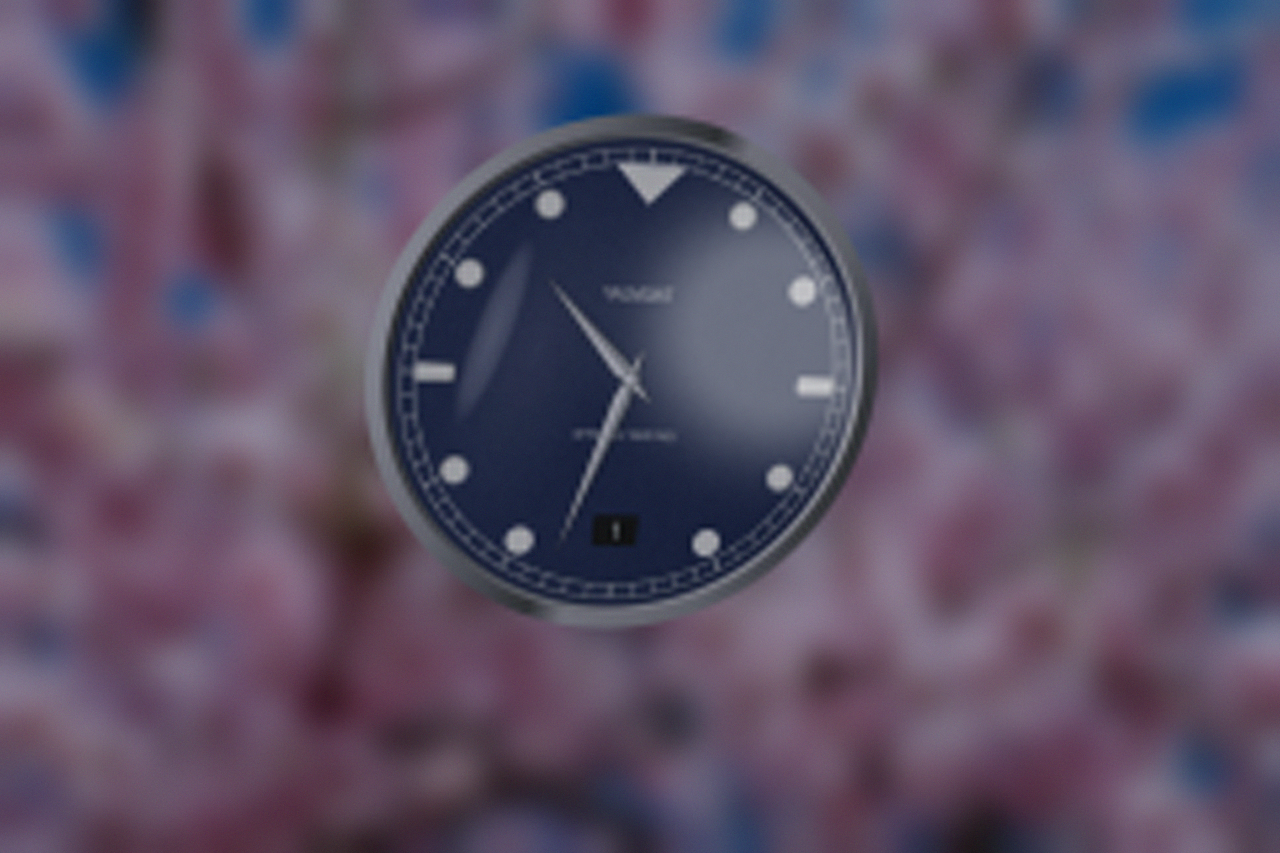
10:33
